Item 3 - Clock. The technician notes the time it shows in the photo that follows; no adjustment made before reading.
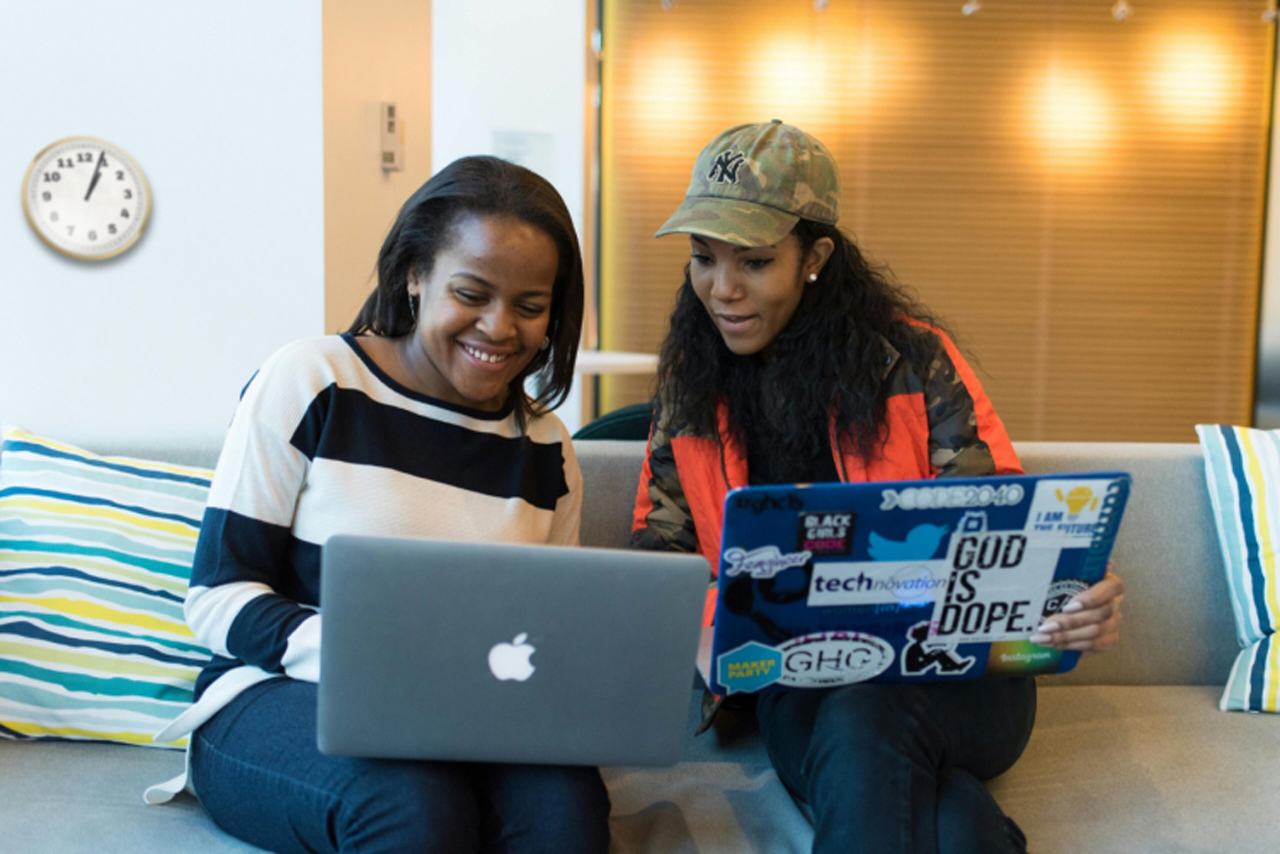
1:04
